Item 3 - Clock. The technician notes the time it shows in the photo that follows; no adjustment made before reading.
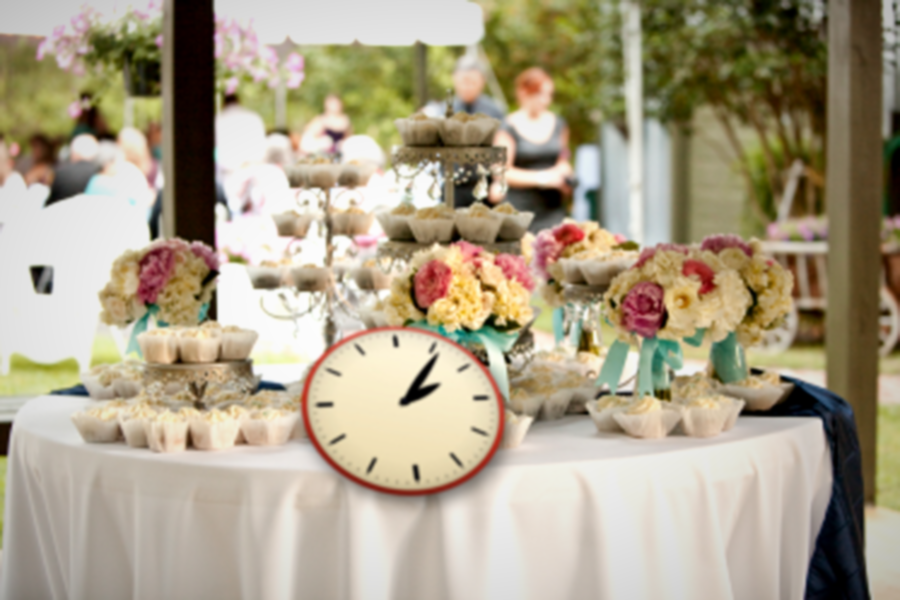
2:06
